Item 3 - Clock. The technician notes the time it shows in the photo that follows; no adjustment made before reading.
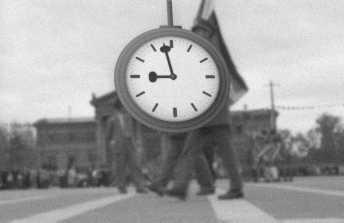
8:58
